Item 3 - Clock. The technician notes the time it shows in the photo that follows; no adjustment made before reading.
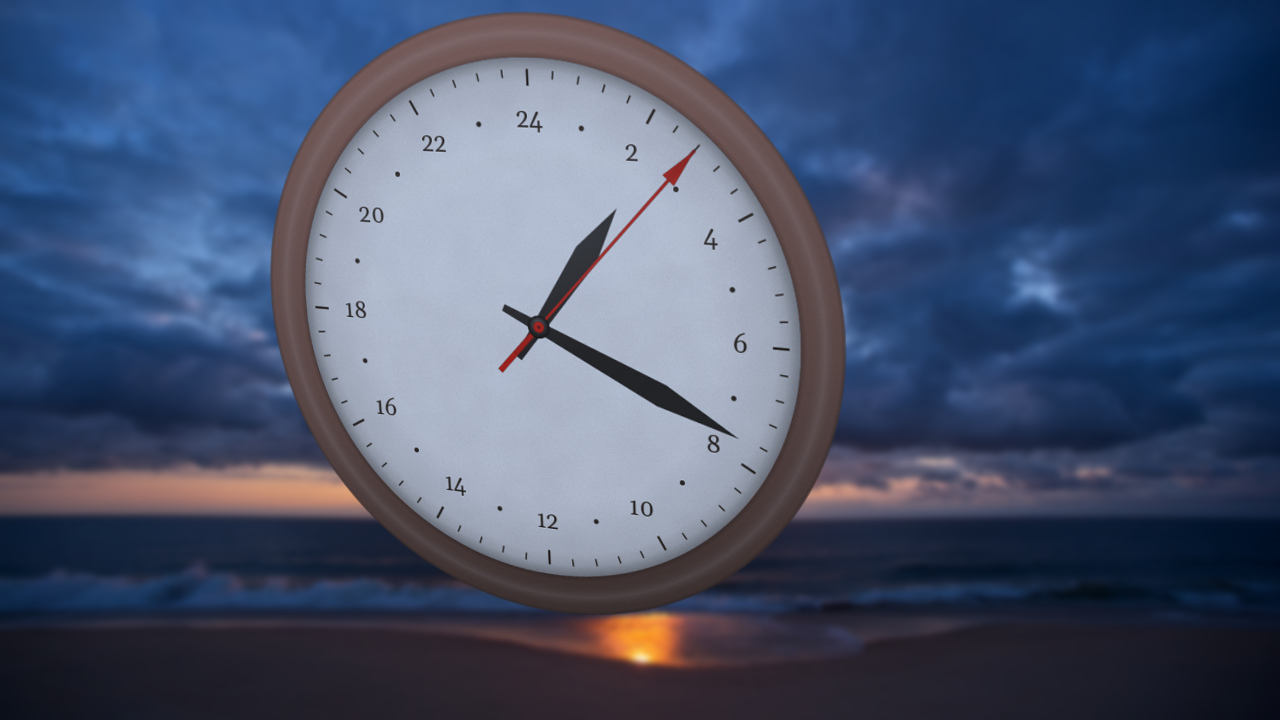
2:19:07
